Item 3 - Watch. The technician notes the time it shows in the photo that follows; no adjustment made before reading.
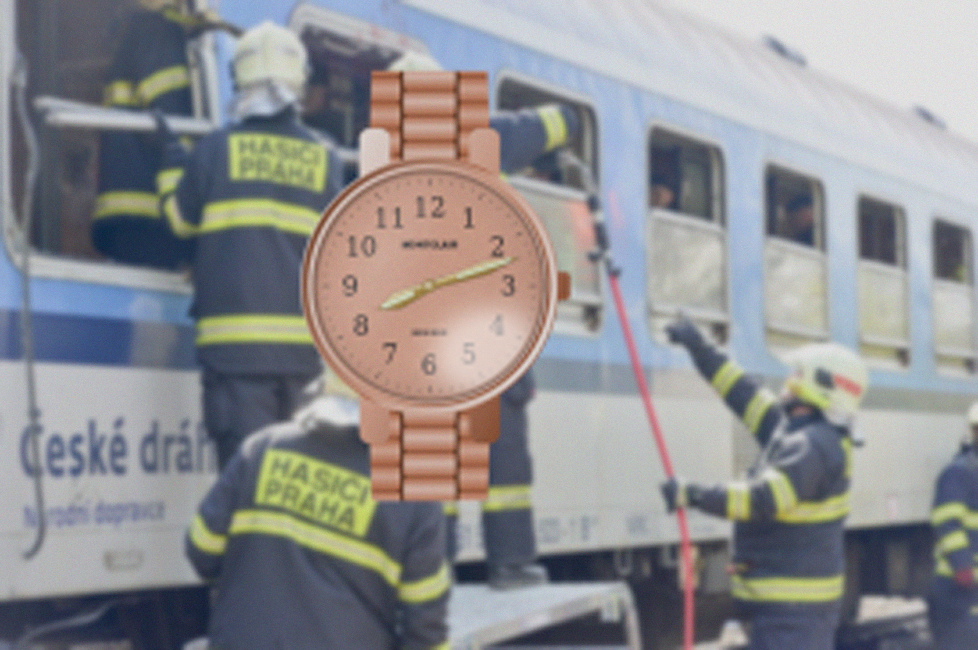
8:12
